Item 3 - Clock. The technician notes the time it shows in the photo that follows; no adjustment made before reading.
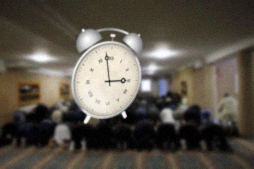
2:58
